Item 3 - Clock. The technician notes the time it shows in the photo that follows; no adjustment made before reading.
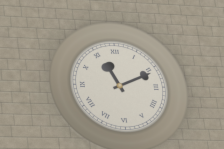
11:11
